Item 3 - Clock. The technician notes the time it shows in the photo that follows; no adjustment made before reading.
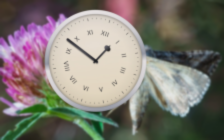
12:48
